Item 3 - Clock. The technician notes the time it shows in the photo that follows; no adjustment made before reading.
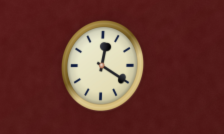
12:20
